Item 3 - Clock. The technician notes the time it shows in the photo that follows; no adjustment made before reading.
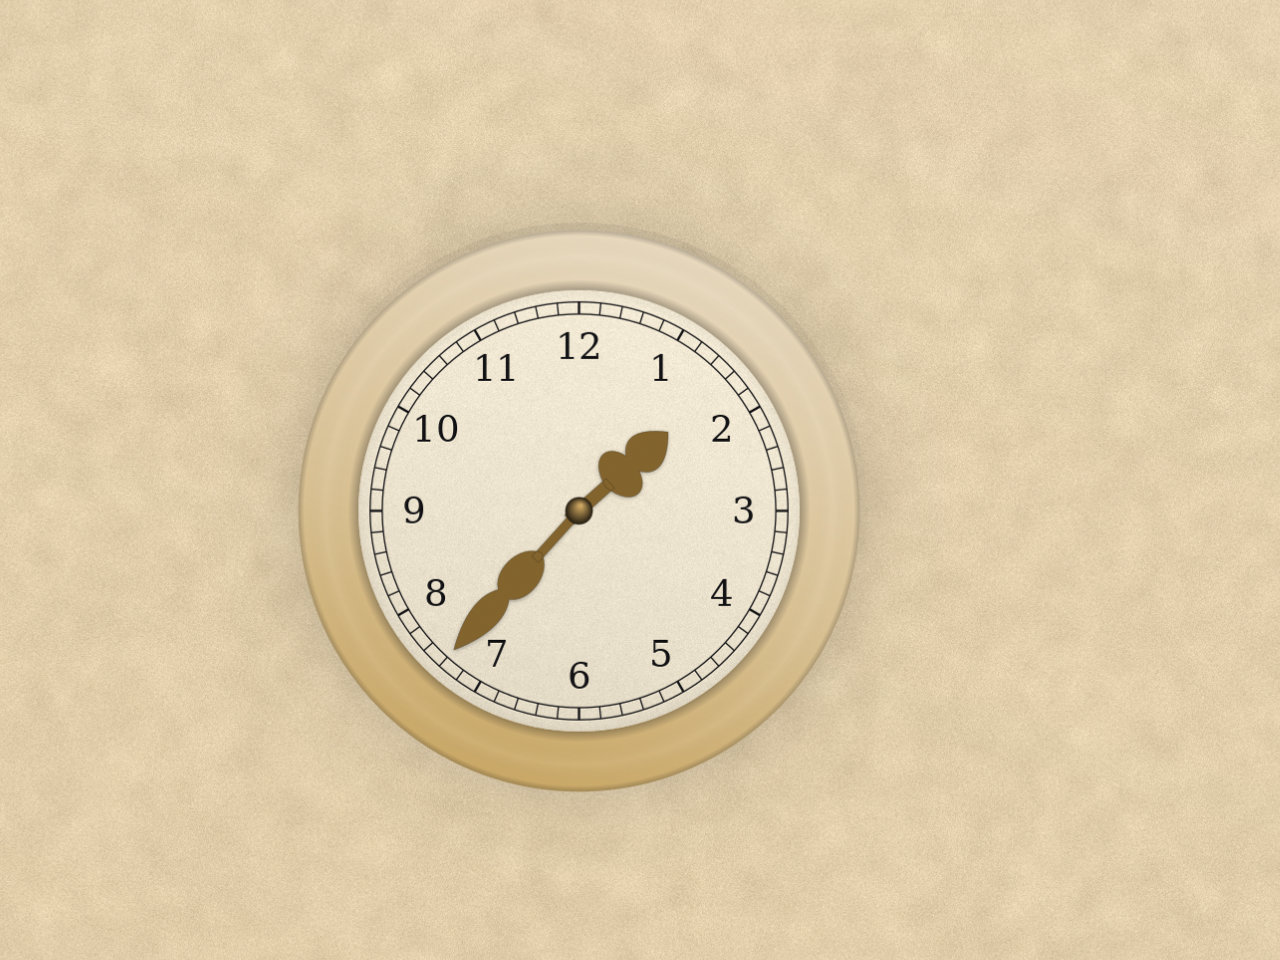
1:37
